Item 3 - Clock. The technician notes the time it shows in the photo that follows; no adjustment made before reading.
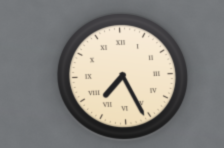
7:26
